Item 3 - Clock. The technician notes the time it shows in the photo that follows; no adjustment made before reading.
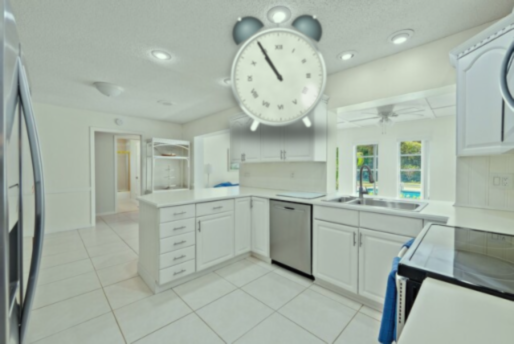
10:55
